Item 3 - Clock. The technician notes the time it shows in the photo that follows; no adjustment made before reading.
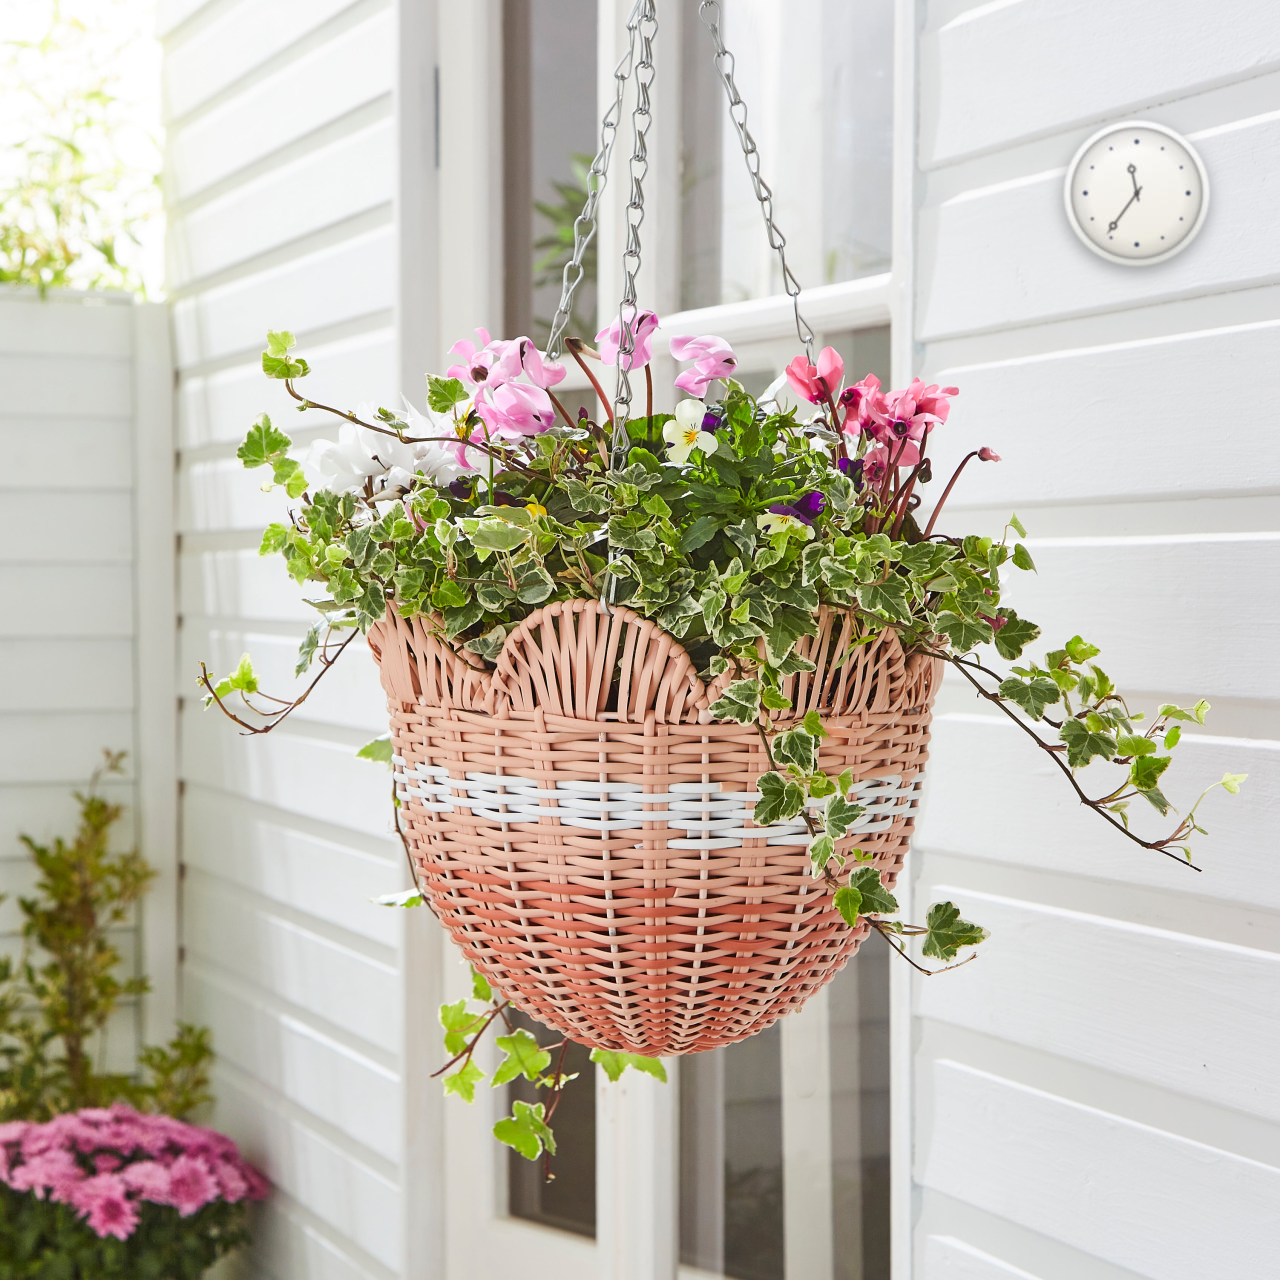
11:36
